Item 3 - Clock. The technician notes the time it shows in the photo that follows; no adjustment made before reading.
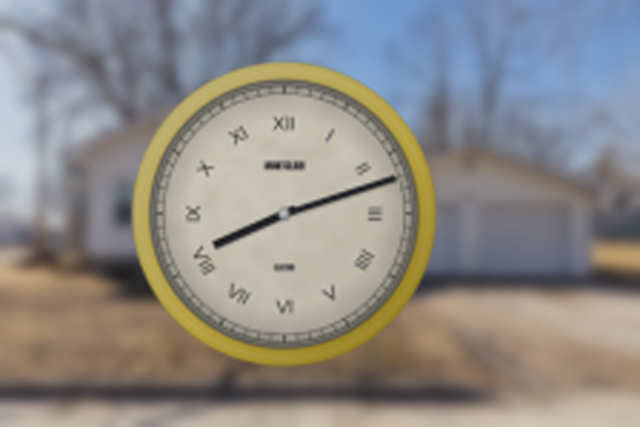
8:12
